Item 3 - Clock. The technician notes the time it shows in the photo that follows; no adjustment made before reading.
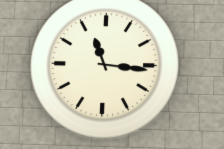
11:16
